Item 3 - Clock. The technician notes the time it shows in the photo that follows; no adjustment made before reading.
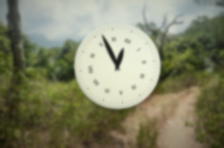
11:52
